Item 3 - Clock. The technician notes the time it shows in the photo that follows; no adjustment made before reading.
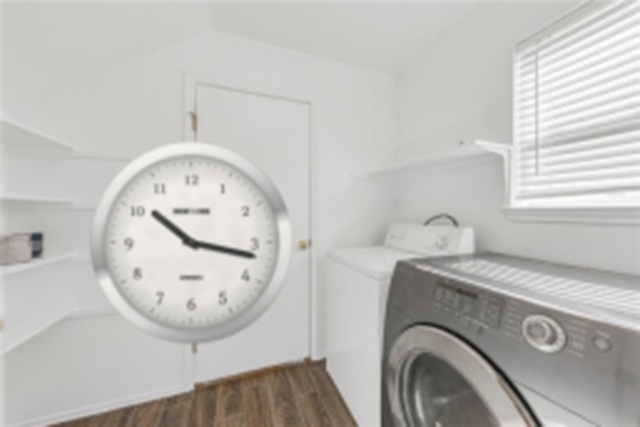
10:17
